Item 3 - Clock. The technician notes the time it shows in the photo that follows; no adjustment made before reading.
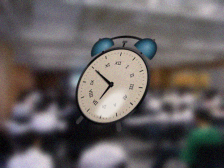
6:50
